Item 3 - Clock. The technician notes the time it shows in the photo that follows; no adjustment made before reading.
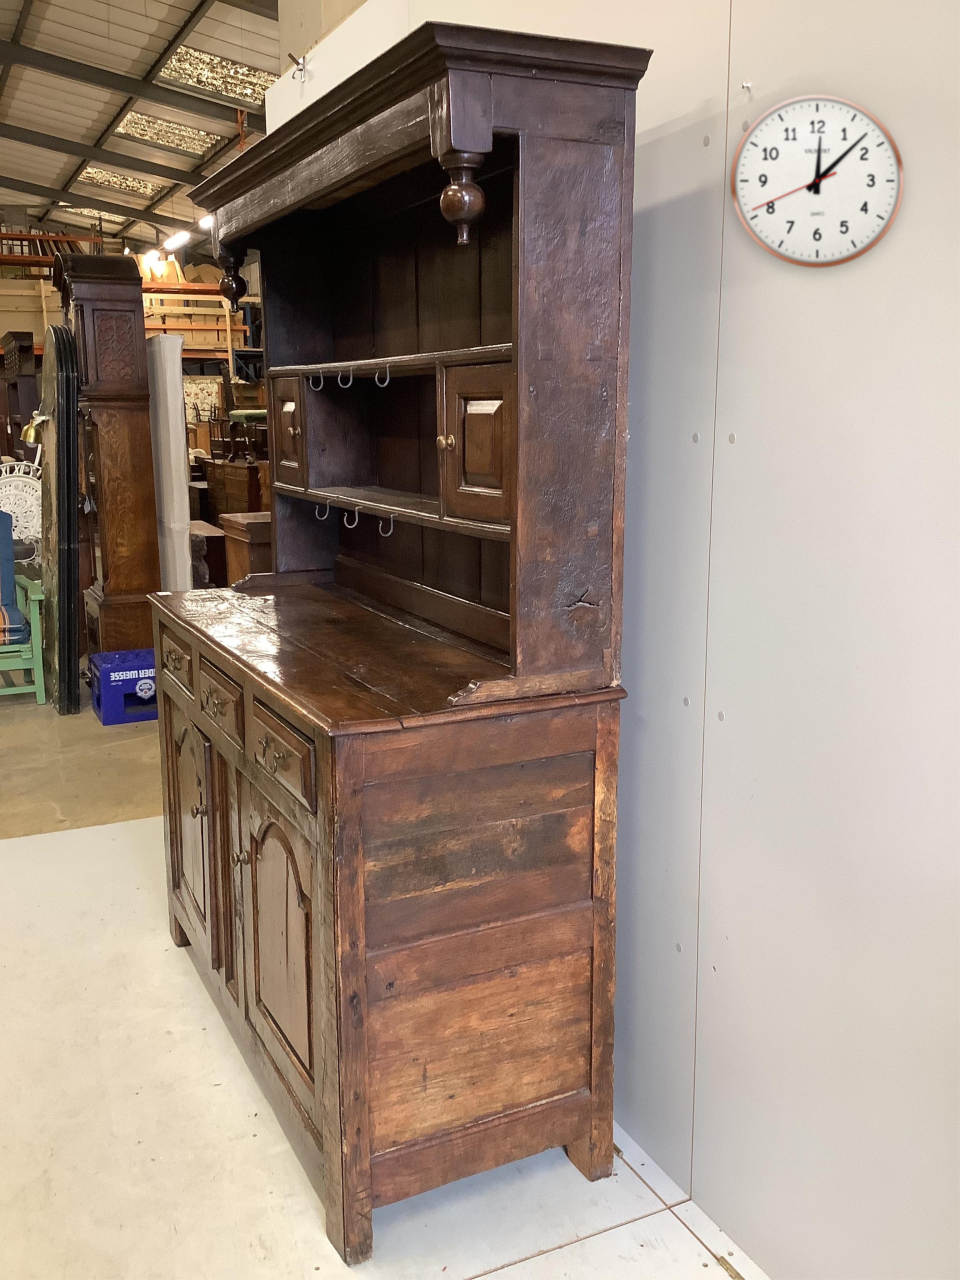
12:07:41
